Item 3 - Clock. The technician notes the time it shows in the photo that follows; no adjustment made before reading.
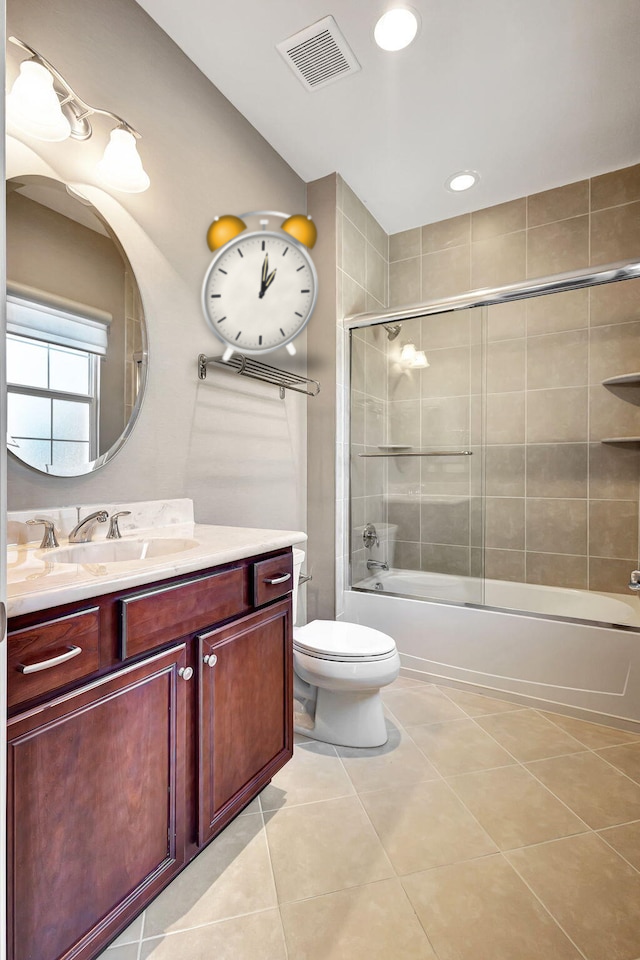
1:01
